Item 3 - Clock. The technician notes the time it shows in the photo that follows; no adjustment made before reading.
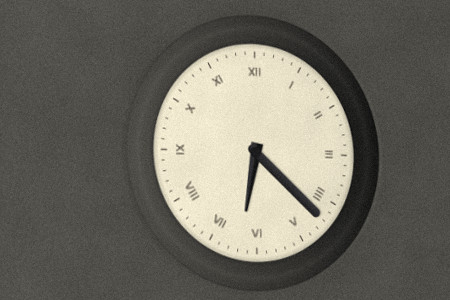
6:22
